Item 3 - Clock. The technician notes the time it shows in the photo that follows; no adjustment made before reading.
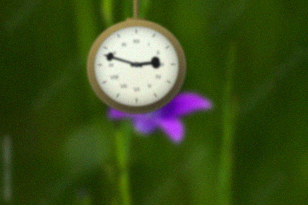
2:48
